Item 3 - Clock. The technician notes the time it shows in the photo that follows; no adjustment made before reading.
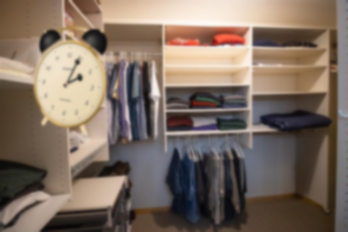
2:04
